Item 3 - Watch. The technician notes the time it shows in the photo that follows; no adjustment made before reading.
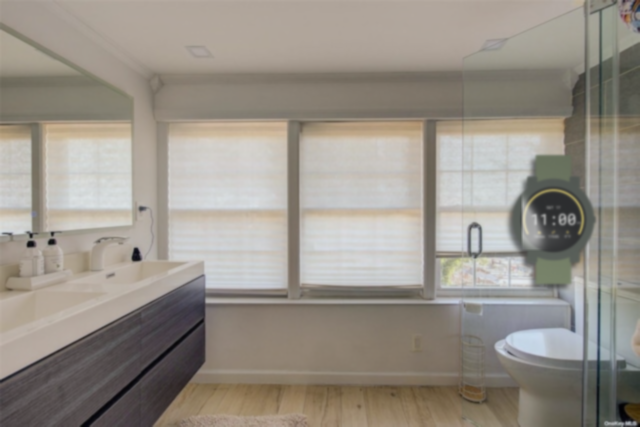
11:00
